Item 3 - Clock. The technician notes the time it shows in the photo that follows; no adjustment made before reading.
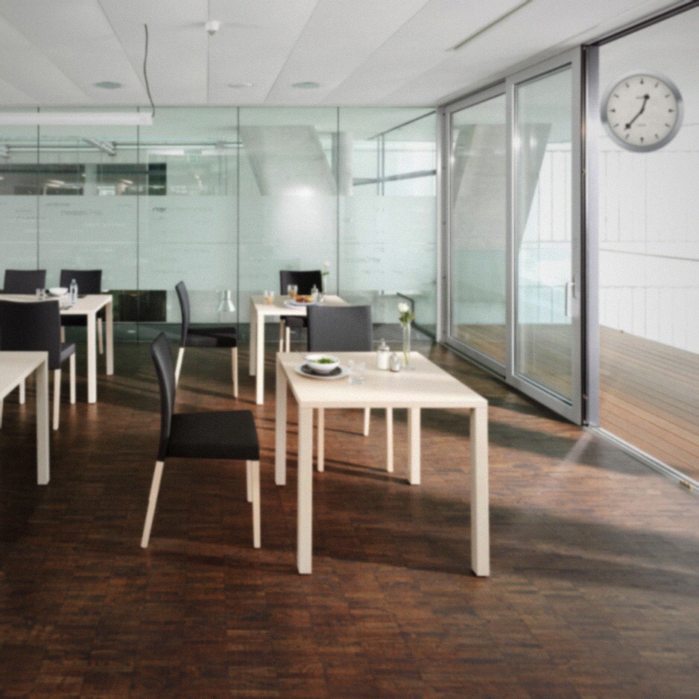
12:37
